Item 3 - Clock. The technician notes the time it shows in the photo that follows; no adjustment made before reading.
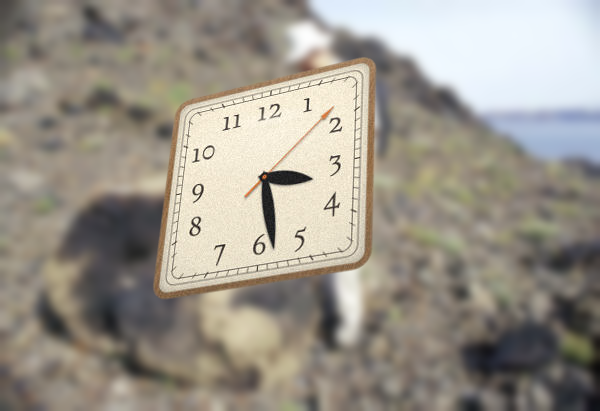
3:28:08
